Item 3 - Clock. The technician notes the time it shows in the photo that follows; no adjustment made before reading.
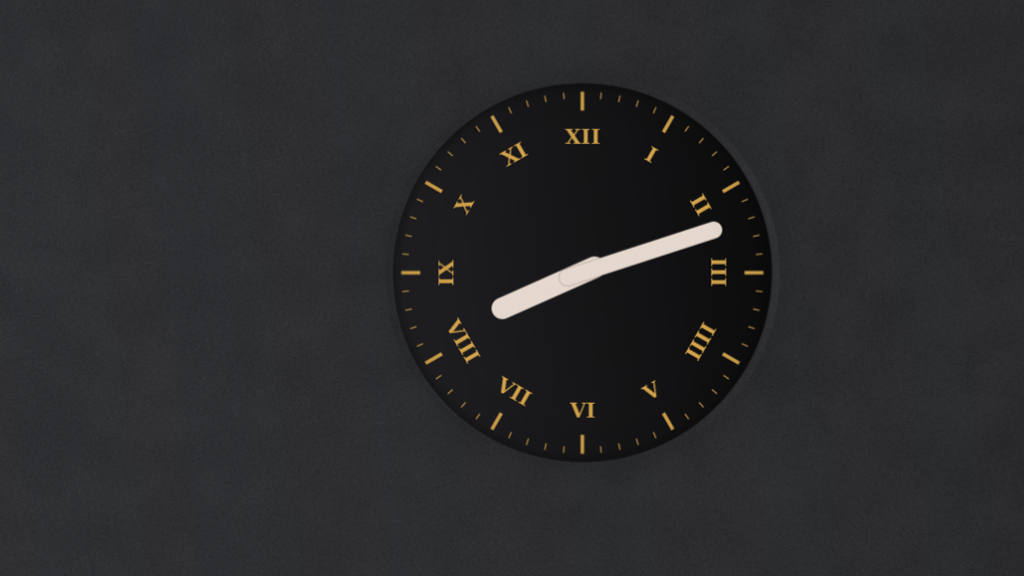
8:12
